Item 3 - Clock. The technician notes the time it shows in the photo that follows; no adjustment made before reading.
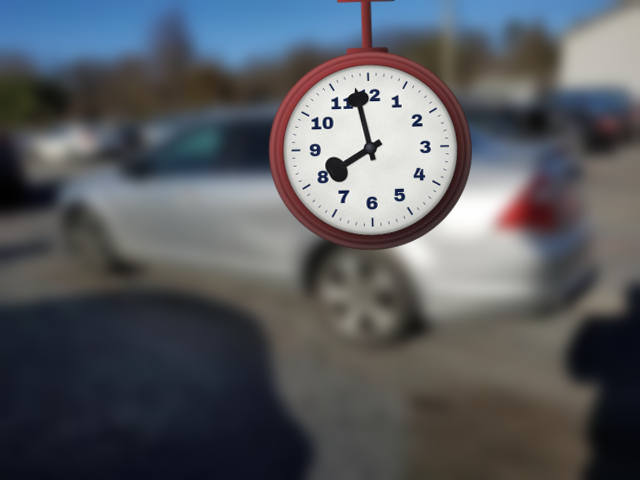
7:58
